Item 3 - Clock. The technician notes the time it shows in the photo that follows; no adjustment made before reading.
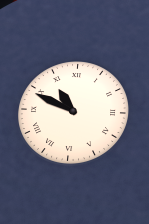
10:49
